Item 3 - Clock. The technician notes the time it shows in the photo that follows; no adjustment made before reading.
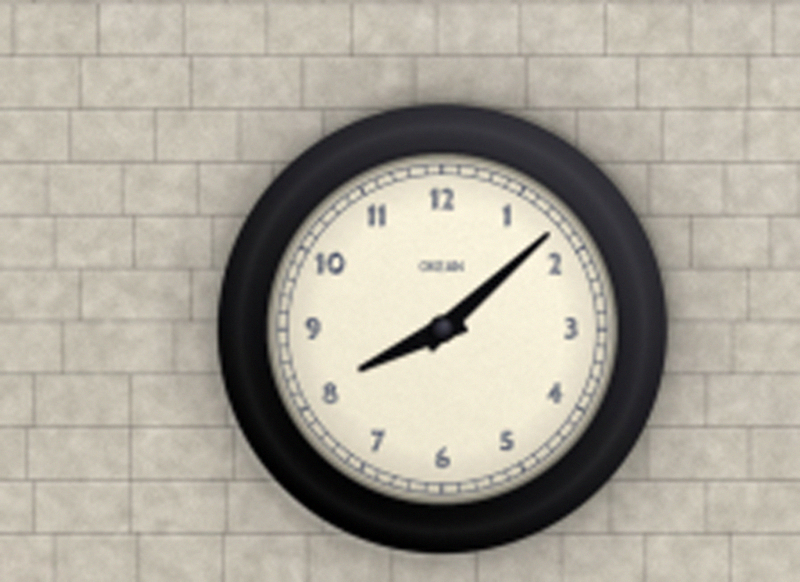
8:08
